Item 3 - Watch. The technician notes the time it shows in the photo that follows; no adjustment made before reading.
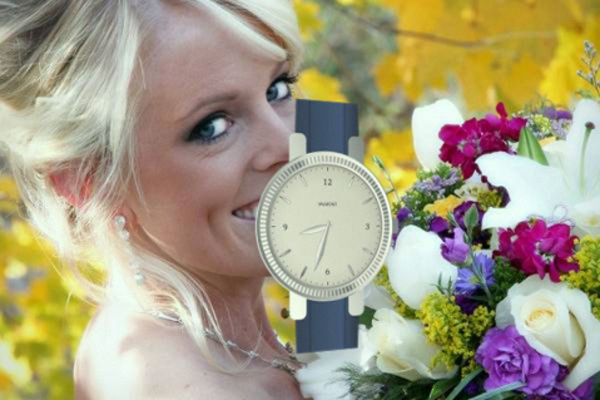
8:33
